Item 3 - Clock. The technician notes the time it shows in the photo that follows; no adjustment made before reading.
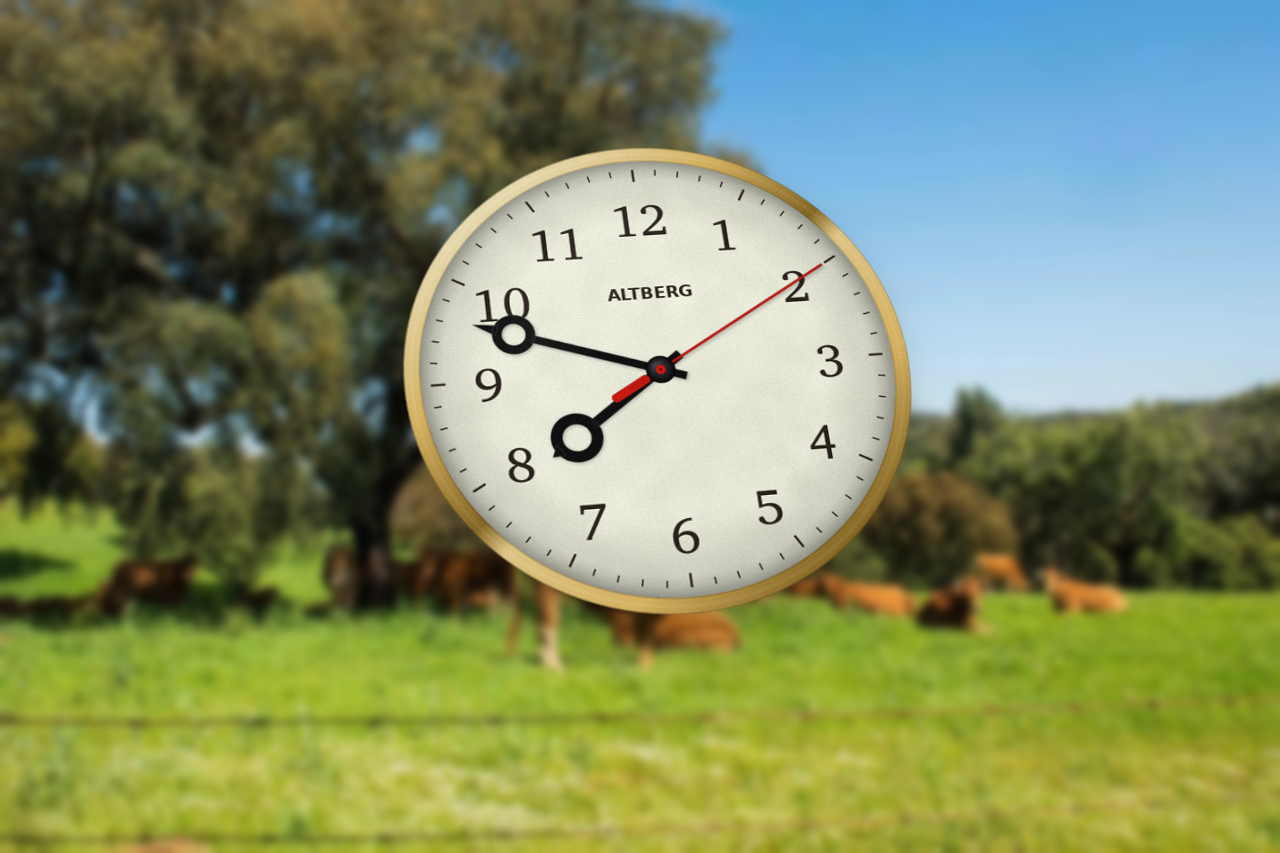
7:48:10
